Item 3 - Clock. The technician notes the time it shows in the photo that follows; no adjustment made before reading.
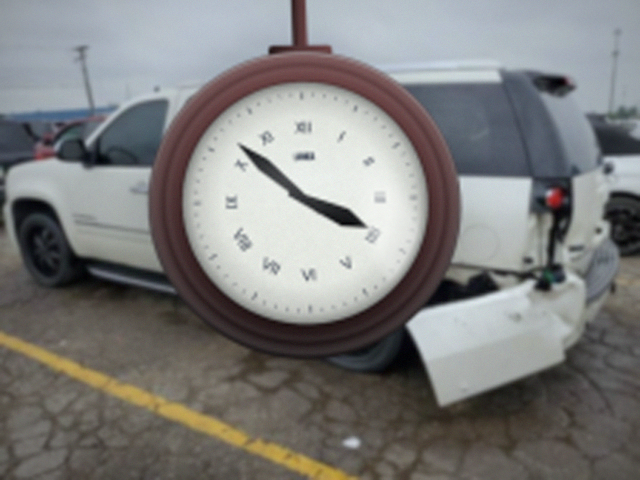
3:52
